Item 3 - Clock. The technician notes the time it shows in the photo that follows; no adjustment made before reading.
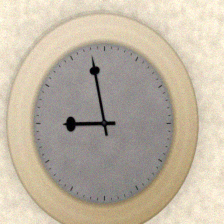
8:58
